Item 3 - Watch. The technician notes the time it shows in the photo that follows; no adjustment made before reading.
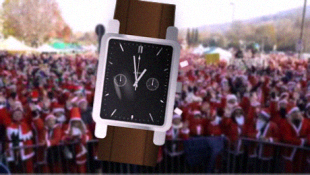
12:58
